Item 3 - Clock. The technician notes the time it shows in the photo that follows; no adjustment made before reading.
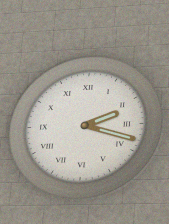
2:18
